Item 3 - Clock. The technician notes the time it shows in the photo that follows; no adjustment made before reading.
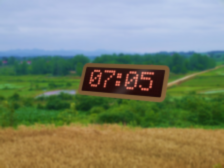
7:05
